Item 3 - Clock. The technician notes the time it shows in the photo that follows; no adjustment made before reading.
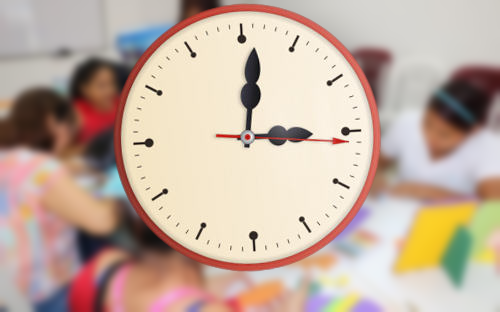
3:01:16
